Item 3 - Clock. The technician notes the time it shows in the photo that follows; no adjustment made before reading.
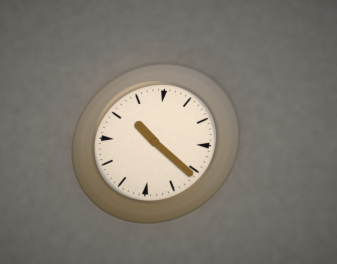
10:21
